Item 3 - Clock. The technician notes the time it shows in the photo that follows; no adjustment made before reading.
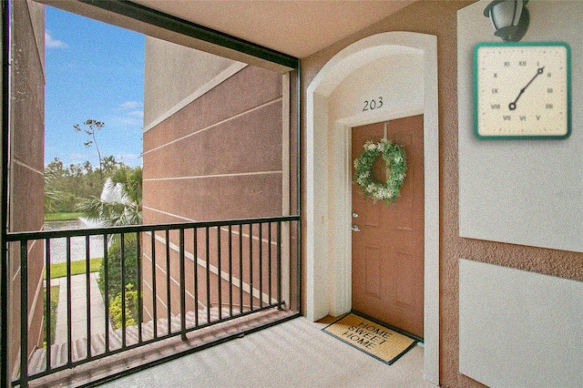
7:07
